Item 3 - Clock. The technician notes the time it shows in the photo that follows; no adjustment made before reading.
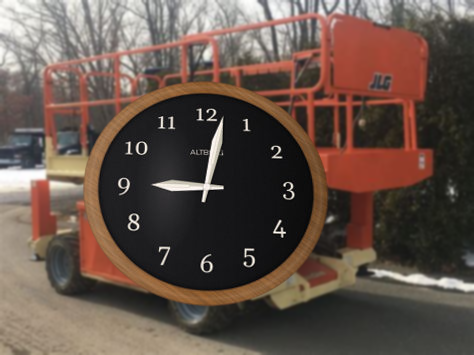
9:02
